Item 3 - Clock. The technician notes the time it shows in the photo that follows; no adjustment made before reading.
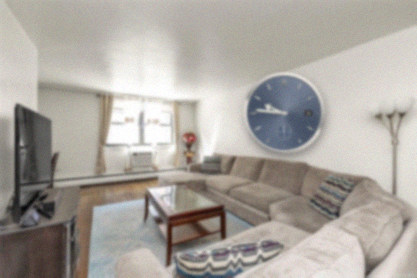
9:46
